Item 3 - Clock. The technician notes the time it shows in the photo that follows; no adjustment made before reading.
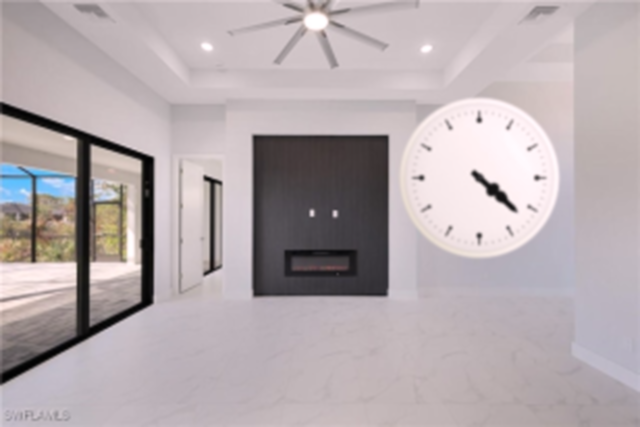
4:22
